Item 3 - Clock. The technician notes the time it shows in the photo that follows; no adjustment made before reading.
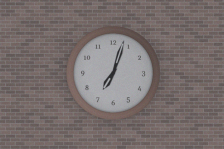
7:03
